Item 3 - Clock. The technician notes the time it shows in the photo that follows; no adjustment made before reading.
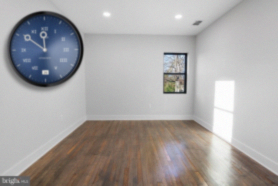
11:51
